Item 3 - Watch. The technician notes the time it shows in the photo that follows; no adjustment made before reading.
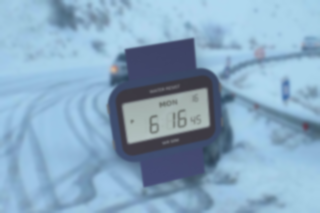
6:16
